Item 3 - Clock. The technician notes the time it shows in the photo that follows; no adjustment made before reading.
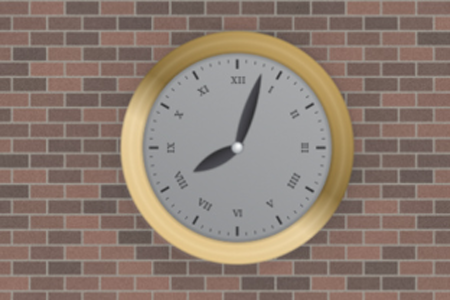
8:03
